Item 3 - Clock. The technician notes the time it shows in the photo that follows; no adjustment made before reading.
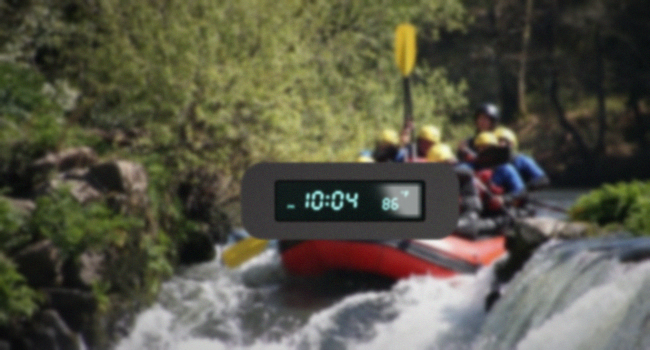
10:04
